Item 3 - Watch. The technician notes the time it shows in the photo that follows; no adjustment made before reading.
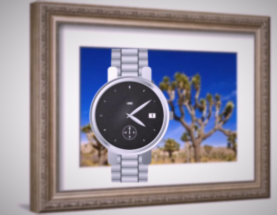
4:09
